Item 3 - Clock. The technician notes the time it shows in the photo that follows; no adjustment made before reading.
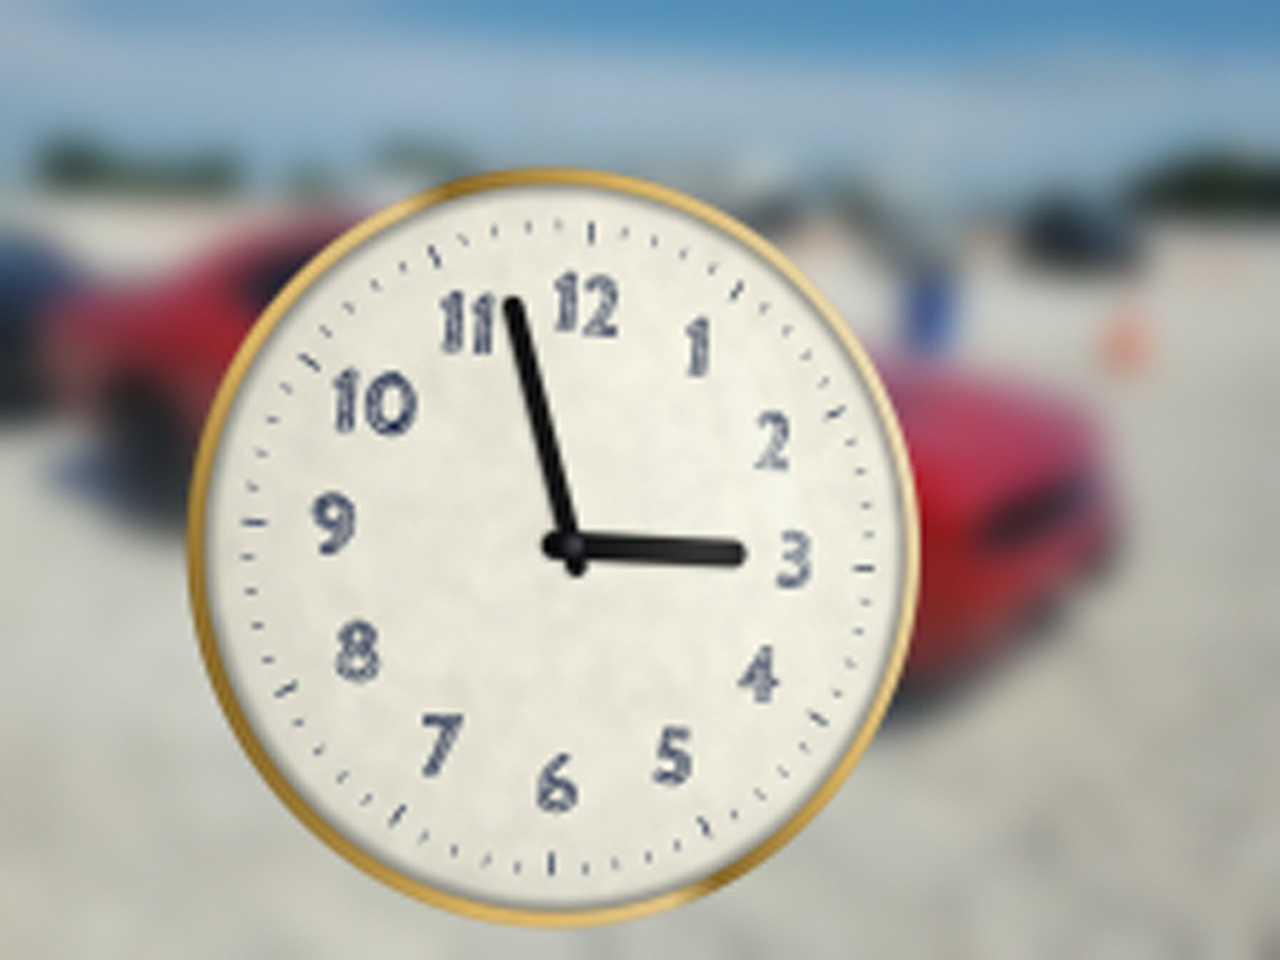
2:57
